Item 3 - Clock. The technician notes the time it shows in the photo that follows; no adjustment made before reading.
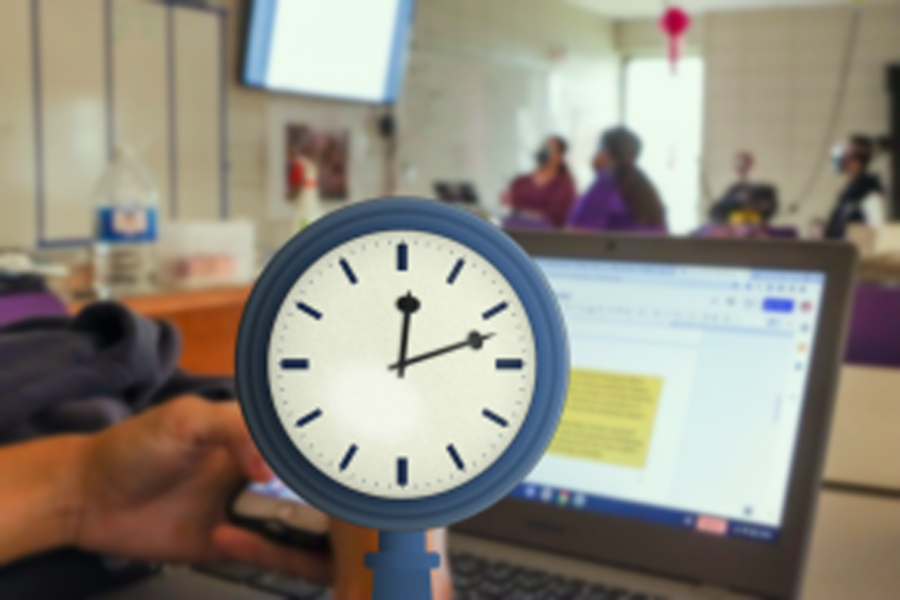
12:12
